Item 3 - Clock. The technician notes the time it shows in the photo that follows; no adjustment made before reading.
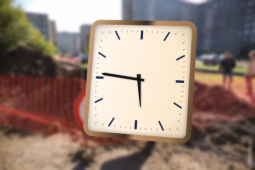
5:46
